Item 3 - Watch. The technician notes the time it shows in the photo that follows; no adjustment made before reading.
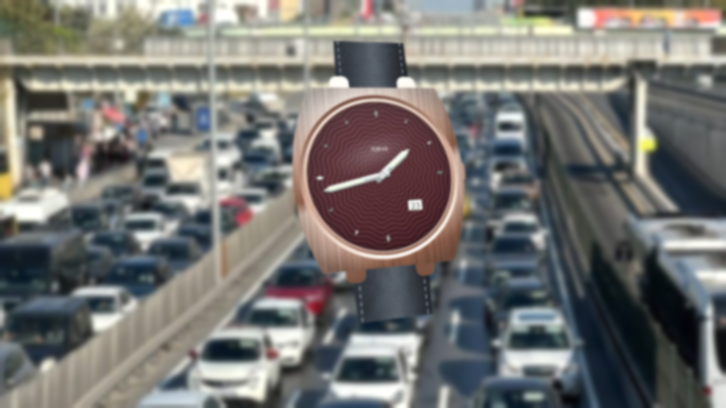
1:43
